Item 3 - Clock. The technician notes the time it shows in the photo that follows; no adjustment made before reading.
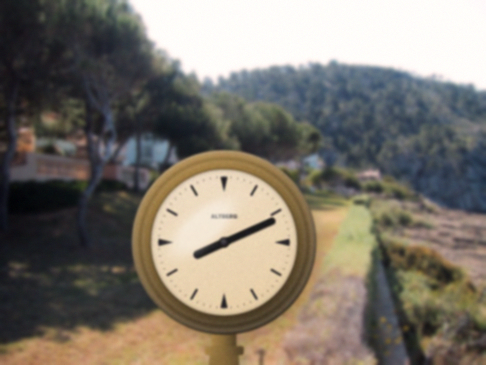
8:11
